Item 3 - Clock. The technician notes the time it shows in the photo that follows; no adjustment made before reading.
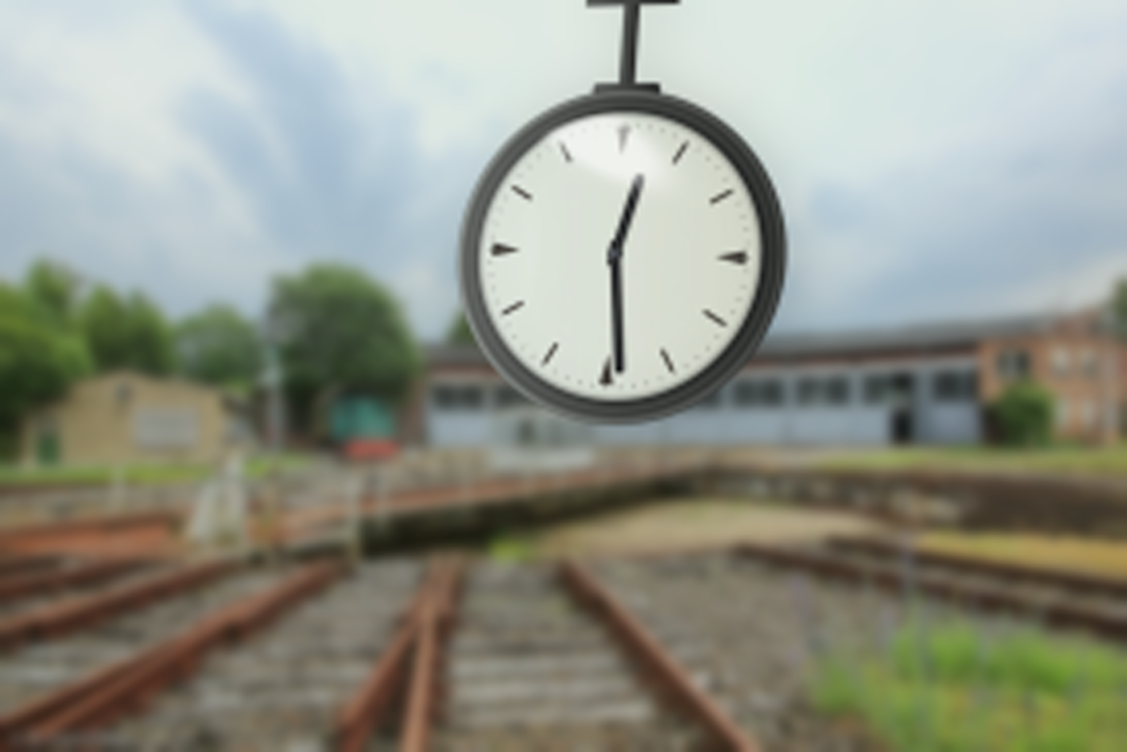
12:29
